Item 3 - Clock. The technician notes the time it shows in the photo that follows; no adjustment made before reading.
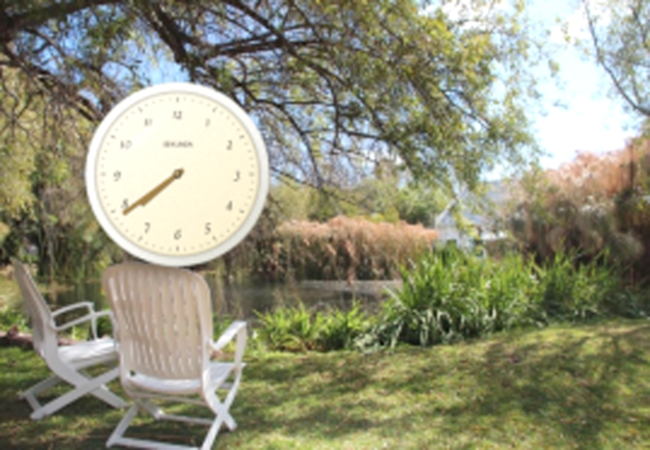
7:39
